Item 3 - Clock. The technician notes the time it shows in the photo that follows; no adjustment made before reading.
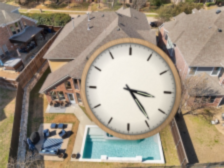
3:24
